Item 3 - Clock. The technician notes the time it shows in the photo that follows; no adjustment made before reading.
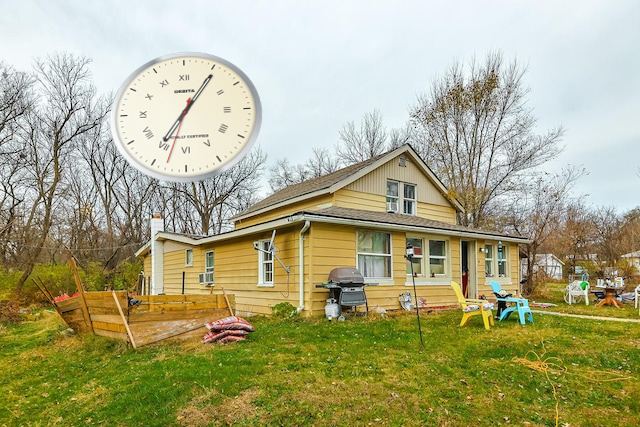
7:05:33
